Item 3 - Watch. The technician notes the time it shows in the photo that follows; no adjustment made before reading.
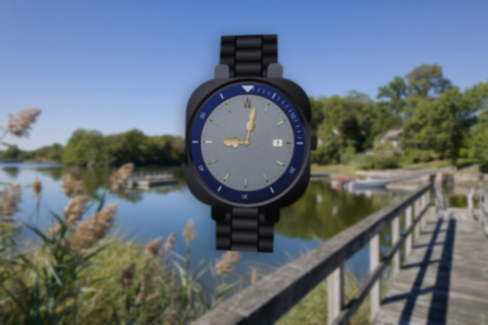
9:02
